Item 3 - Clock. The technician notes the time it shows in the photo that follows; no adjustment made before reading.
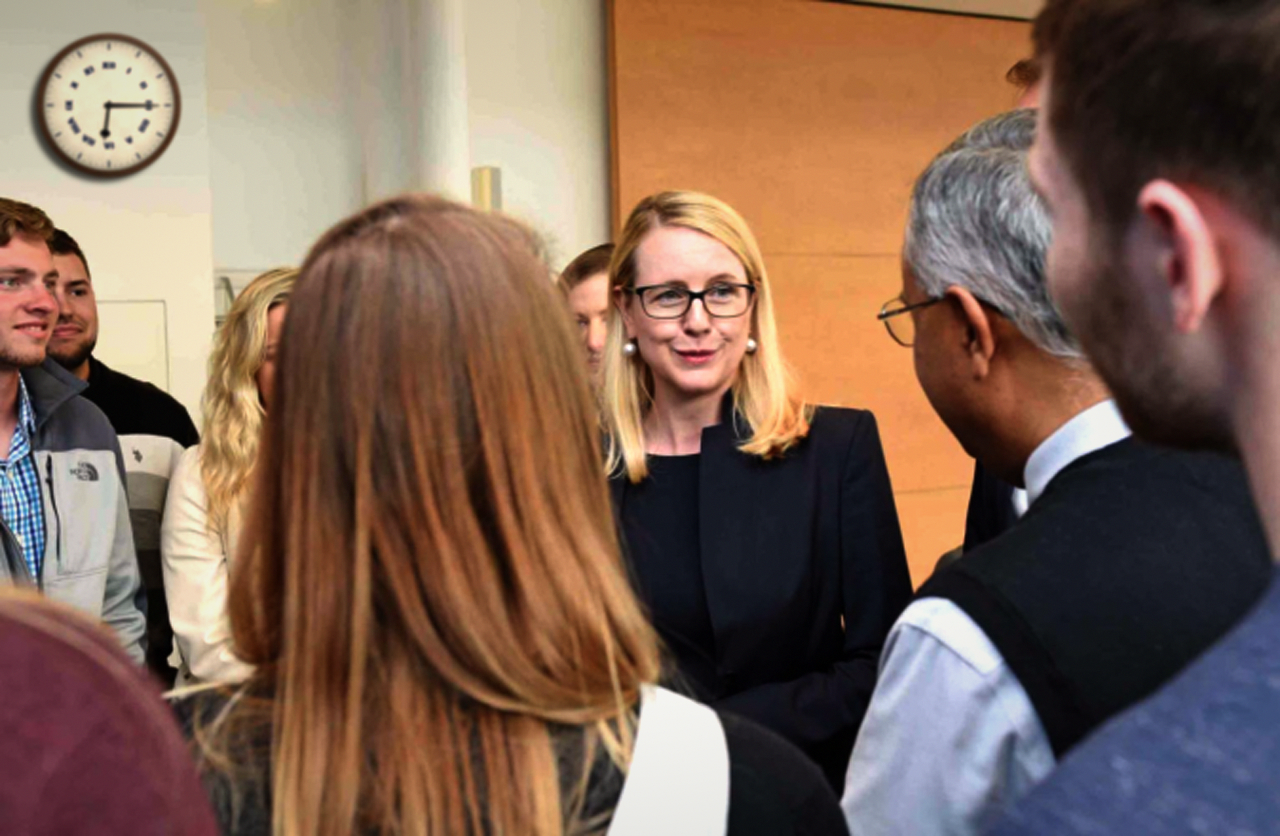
6:15
